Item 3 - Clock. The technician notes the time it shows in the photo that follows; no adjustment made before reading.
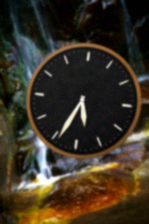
5:34
